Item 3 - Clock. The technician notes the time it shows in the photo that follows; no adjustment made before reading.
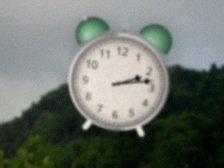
2:13
